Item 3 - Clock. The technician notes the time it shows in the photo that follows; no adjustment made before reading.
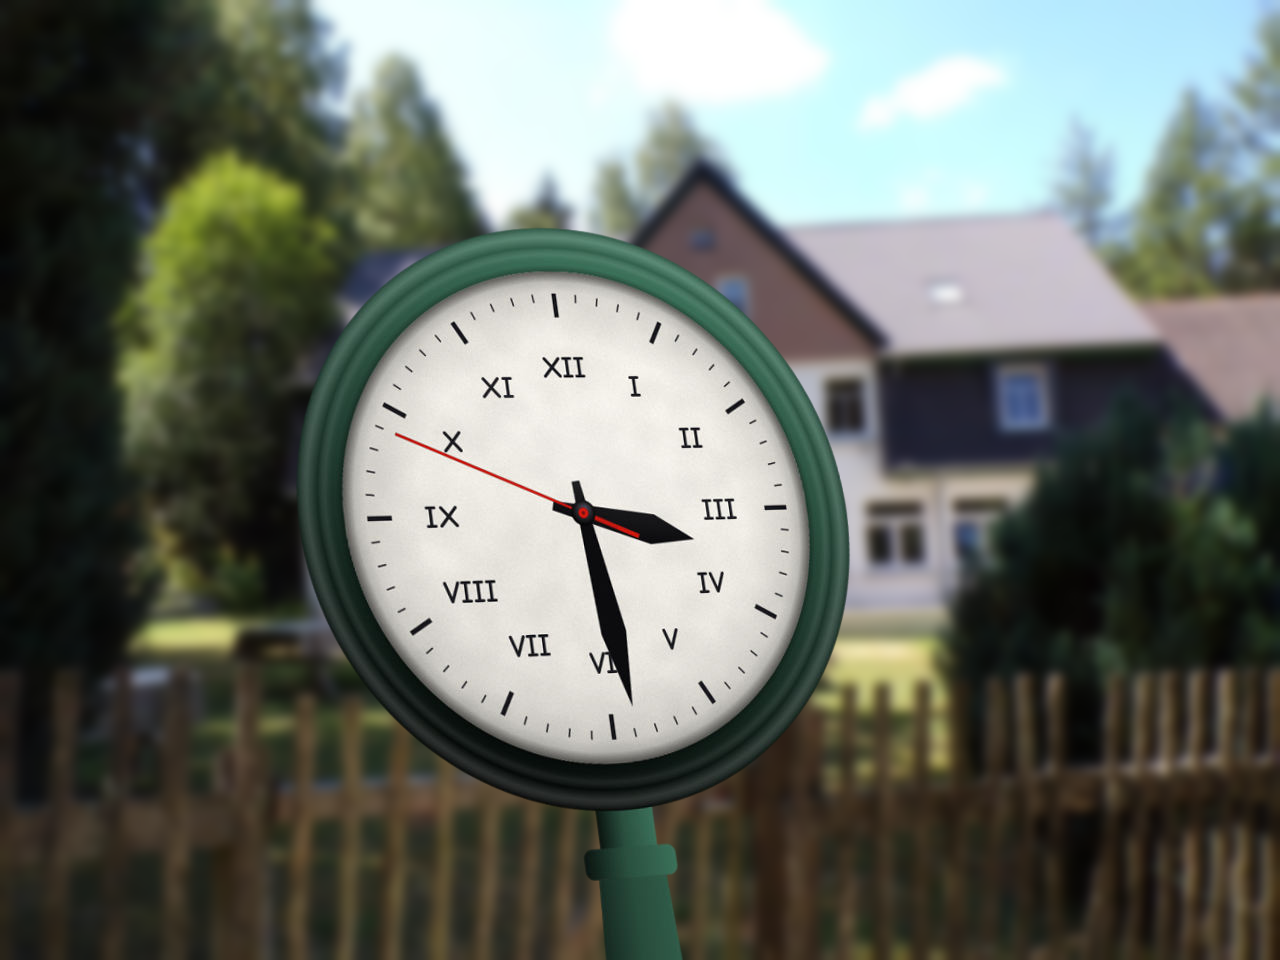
3:28:49
